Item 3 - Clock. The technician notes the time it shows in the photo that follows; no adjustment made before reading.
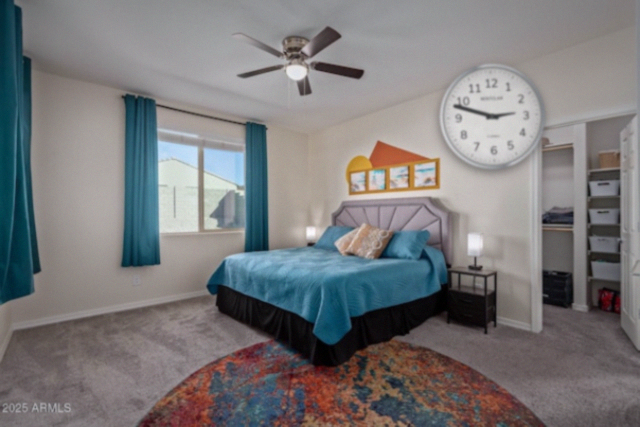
2:48
